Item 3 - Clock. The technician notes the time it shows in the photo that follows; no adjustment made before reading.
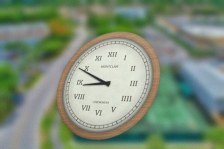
8:49
